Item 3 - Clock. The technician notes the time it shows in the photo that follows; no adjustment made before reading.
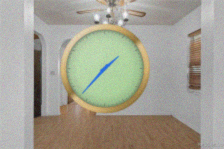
1:37
